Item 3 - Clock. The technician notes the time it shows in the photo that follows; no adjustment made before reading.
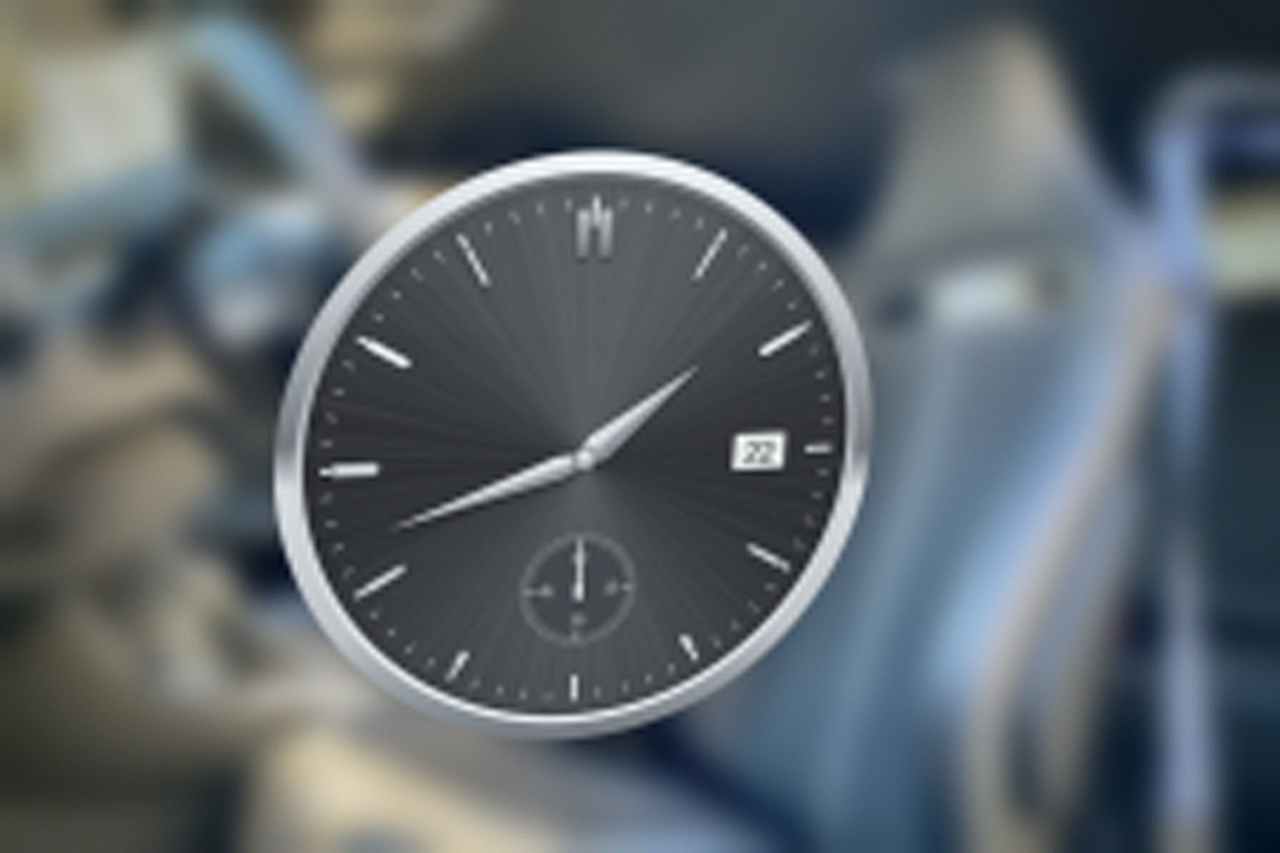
1:42
